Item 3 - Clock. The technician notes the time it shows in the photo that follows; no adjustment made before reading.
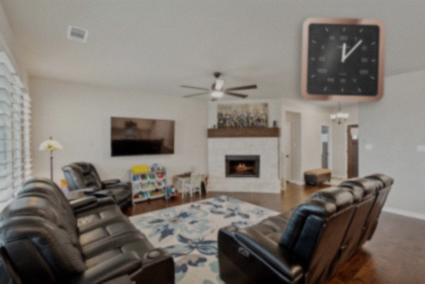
12:07
